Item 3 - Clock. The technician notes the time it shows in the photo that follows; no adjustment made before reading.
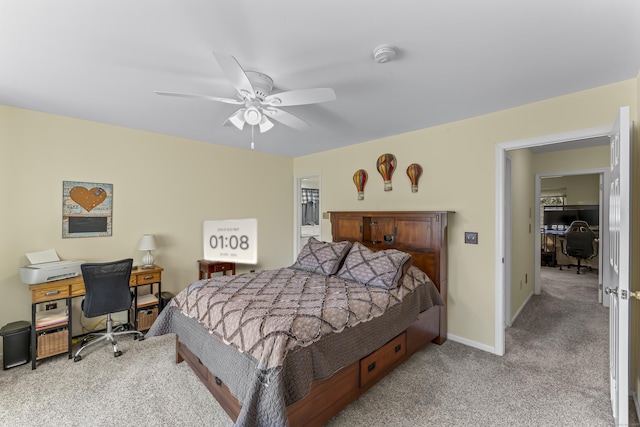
1:08
